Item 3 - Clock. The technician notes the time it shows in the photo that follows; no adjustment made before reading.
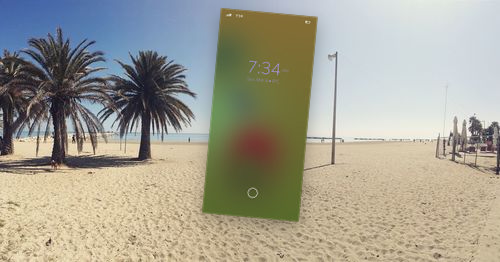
7:34
